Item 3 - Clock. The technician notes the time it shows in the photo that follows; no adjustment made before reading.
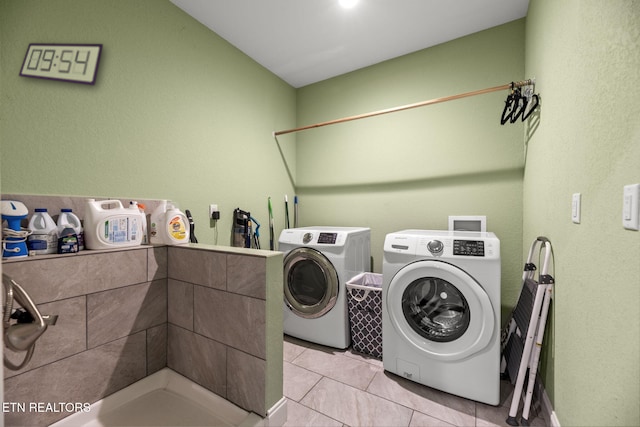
9:54
